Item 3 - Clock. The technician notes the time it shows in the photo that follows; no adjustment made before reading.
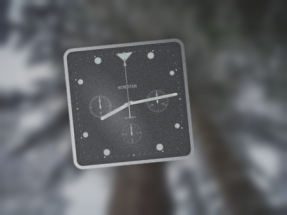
8:14
